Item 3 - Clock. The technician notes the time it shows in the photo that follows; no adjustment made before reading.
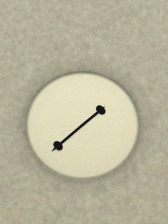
1:38
